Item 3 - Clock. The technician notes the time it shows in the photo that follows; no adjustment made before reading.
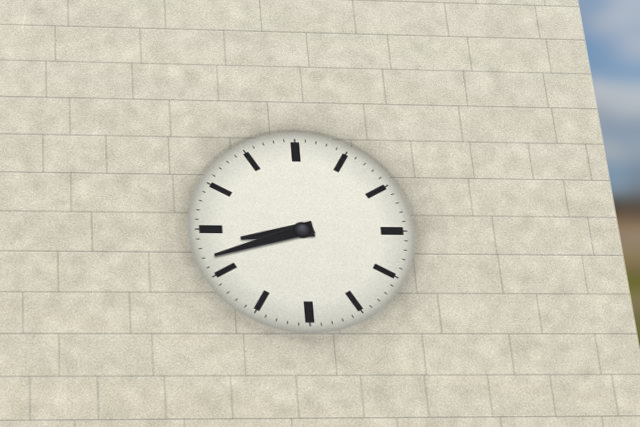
8:42
